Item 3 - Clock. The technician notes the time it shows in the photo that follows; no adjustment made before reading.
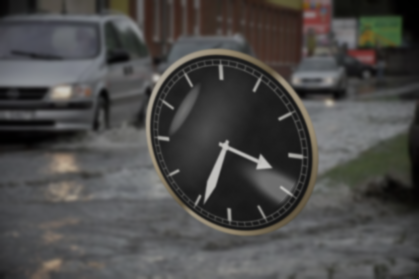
3:34
